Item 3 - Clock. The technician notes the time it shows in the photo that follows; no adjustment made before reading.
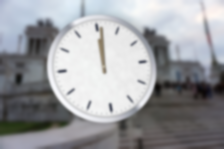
12:01
